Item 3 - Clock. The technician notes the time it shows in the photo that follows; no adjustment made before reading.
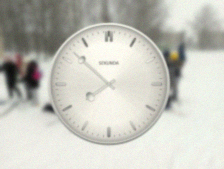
7:52
